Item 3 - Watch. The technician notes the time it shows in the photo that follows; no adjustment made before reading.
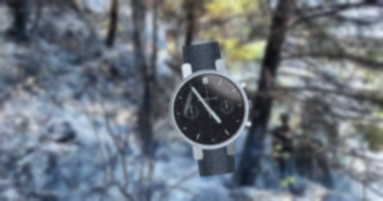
4:55
